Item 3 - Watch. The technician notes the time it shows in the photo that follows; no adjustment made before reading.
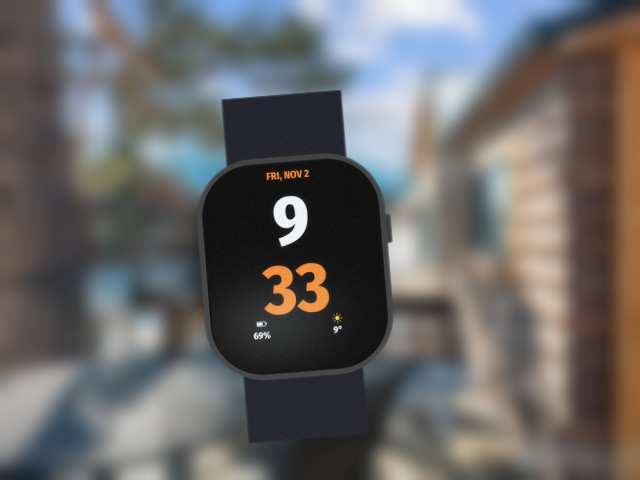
9:33
